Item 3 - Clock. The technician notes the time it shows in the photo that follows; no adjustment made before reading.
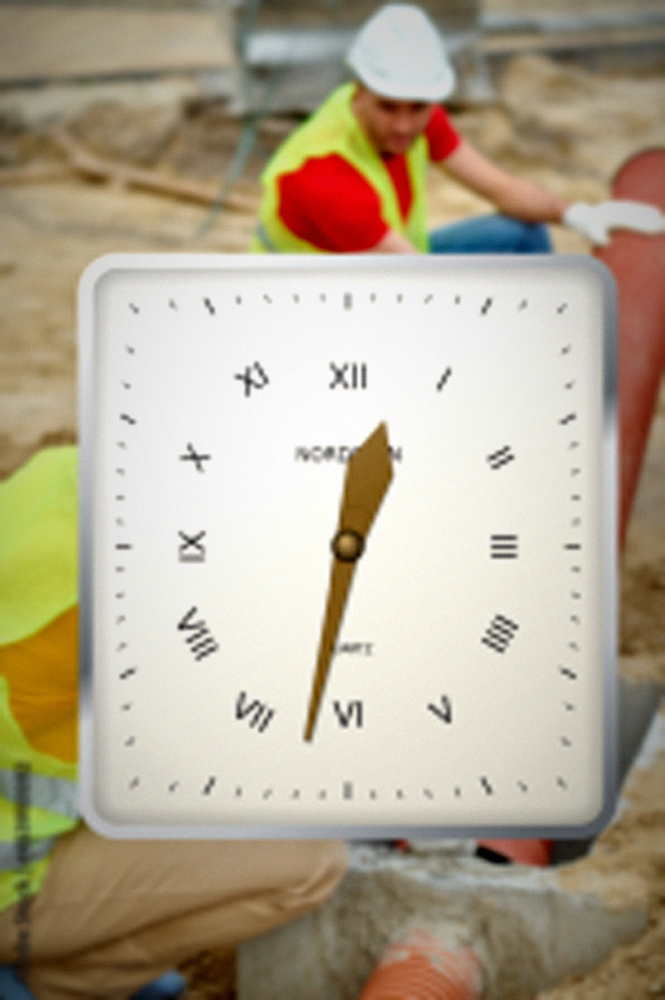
12:32
